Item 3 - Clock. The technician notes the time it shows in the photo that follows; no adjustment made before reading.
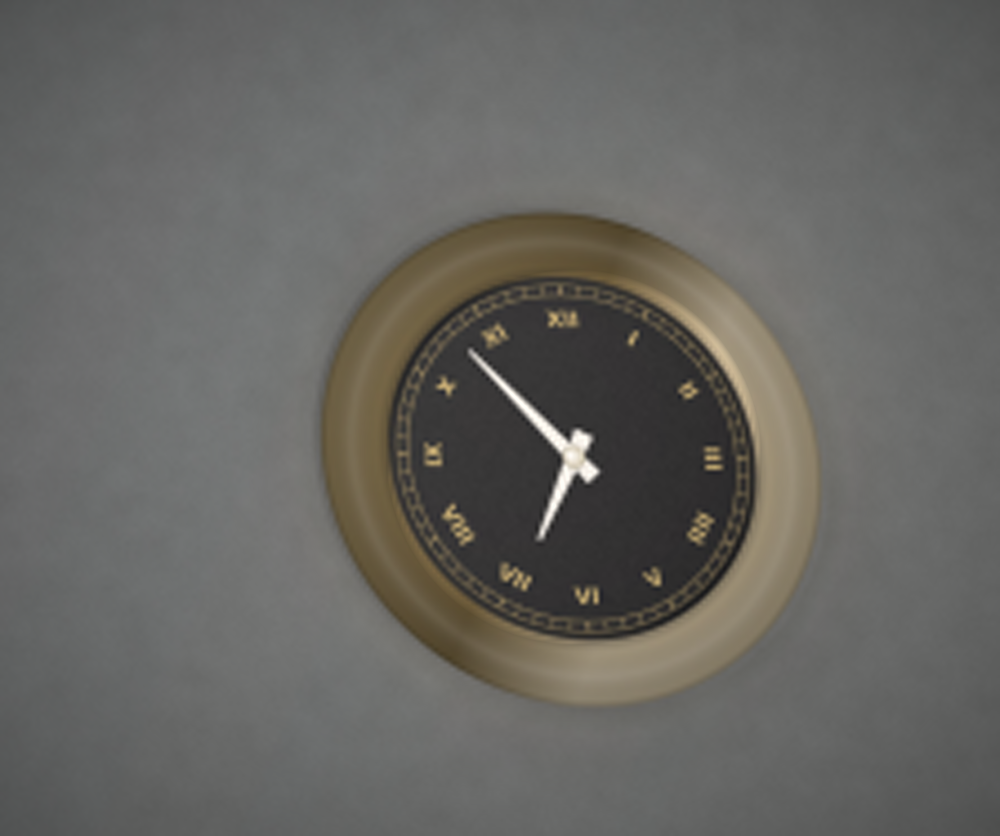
6:53
